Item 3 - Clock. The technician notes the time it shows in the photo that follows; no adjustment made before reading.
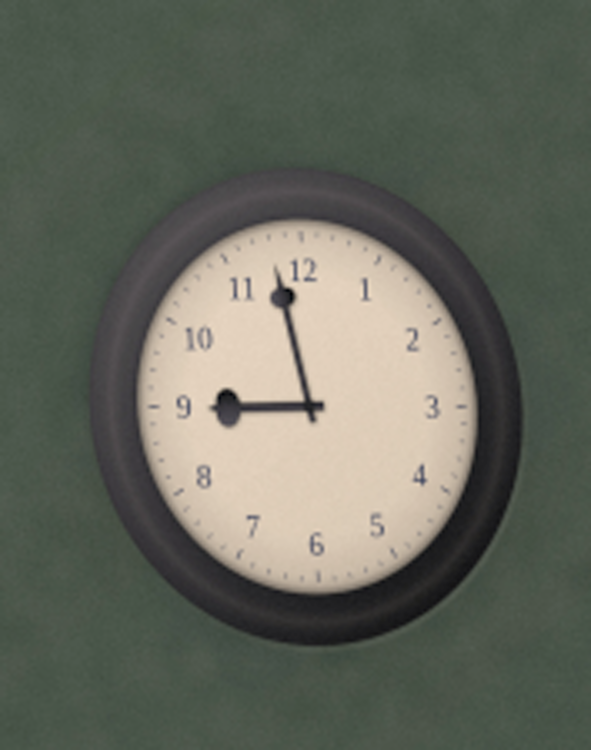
8:58
